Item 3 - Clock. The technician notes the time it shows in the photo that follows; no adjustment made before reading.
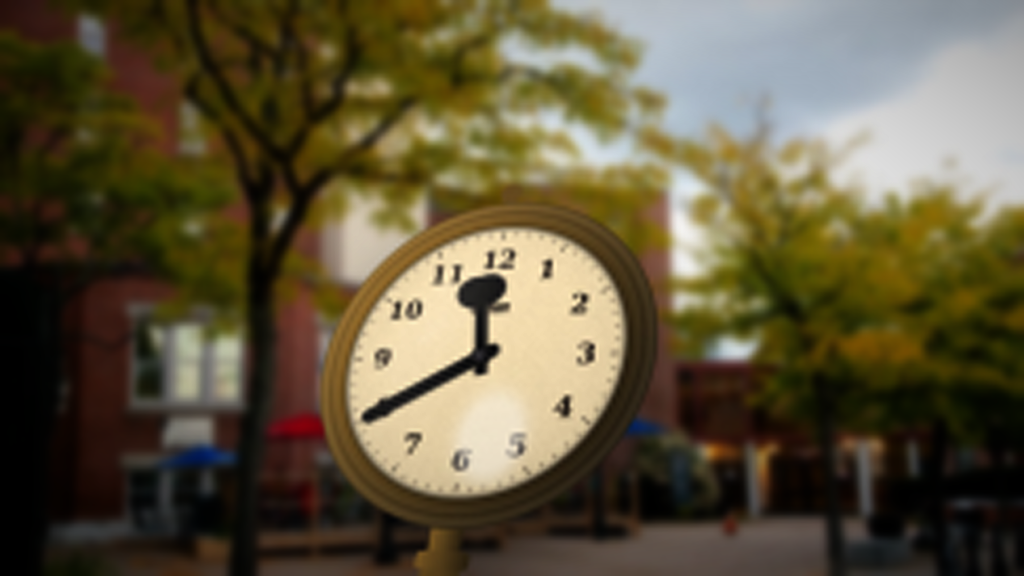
11:40
